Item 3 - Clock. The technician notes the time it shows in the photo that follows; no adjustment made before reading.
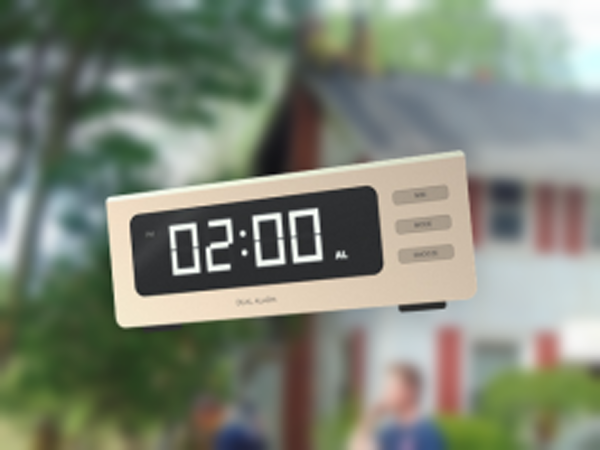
2:00
